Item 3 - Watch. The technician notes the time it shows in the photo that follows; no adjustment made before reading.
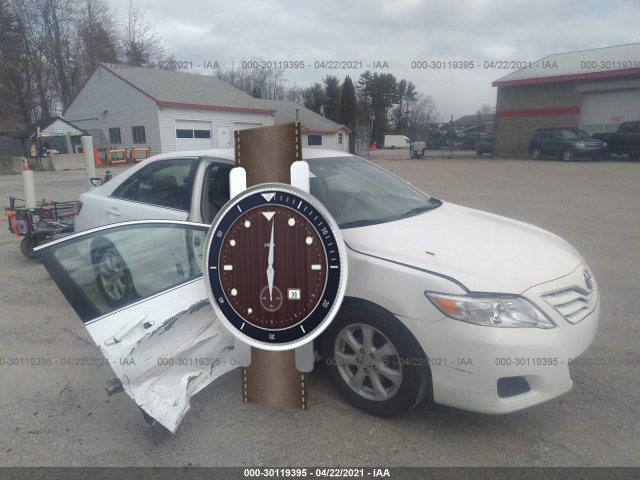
6:01
